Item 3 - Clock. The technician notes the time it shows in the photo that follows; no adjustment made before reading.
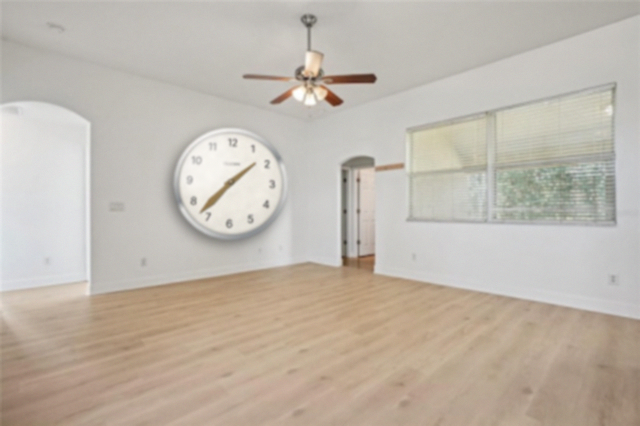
1:37
